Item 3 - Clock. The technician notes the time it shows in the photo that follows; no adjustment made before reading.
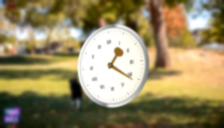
1:21
